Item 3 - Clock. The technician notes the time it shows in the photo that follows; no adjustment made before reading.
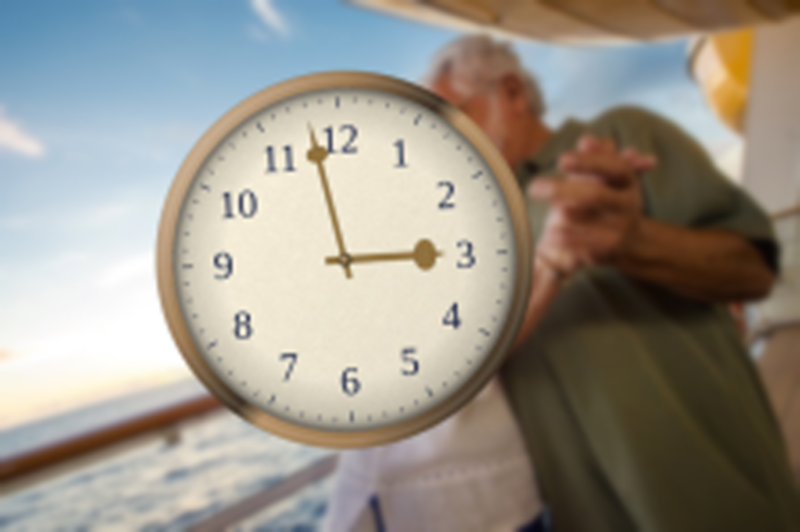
2:58
